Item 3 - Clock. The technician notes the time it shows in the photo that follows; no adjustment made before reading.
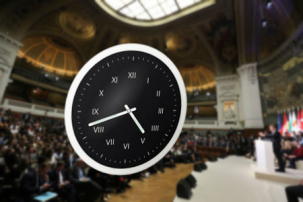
4:42
